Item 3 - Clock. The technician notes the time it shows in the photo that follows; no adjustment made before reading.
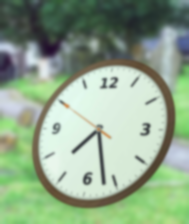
7:26:50
